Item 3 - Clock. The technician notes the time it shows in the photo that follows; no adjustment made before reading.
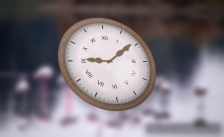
9:09
